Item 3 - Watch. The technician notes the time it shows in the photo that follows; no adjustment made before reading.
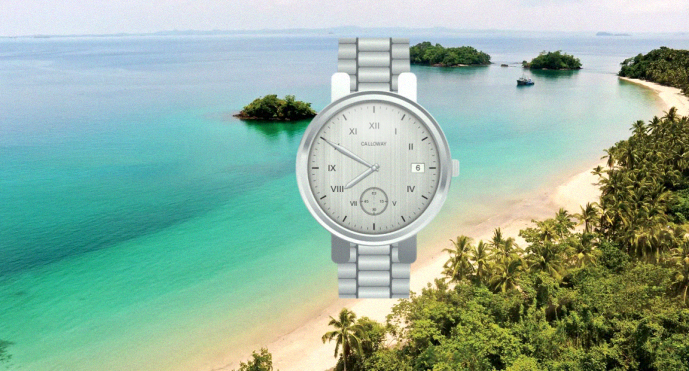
7:50
